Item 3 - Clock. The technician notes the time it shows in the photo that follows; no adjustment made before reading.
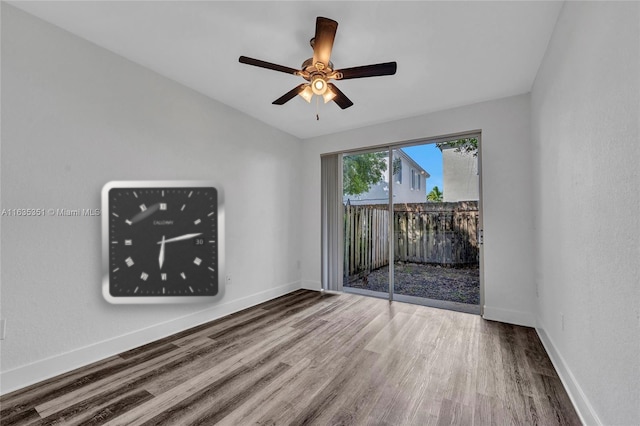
6:13
